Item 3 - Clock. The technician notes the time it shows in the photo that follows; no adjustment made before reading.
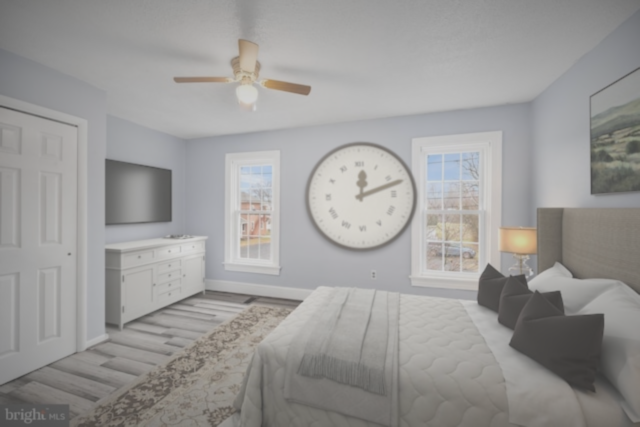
12:12
